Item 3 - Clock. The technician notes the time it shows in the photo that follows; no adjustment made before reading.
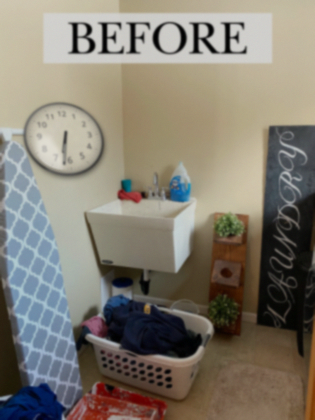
6:32
